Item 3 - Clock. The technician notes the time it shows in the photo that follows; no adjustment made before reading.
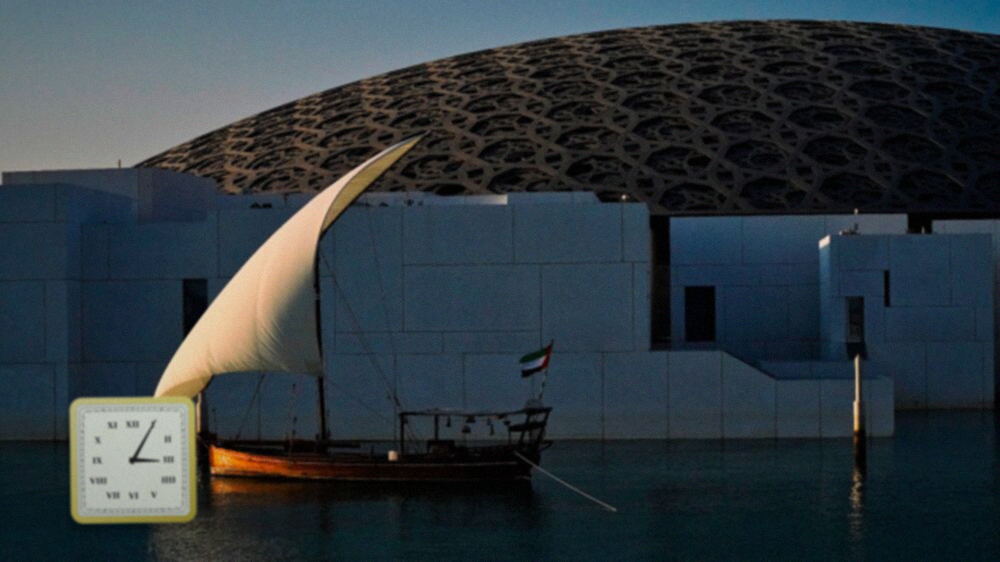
3:05
